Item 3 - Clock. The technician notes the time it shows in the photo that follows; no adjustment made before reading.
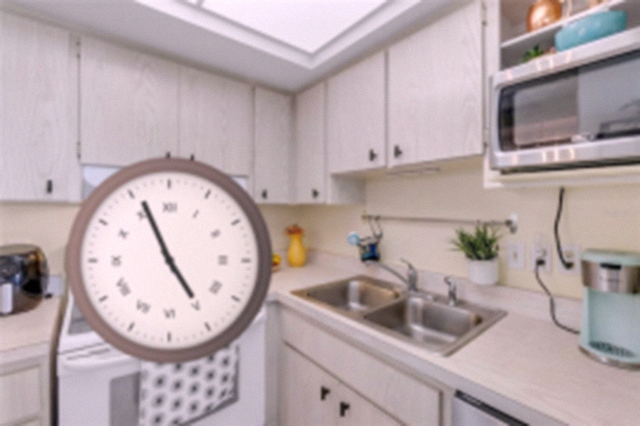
4:56
